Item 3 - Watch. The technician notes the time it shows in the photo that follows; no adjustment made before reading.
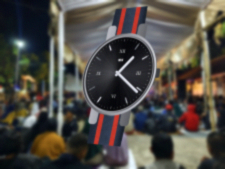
1:21
